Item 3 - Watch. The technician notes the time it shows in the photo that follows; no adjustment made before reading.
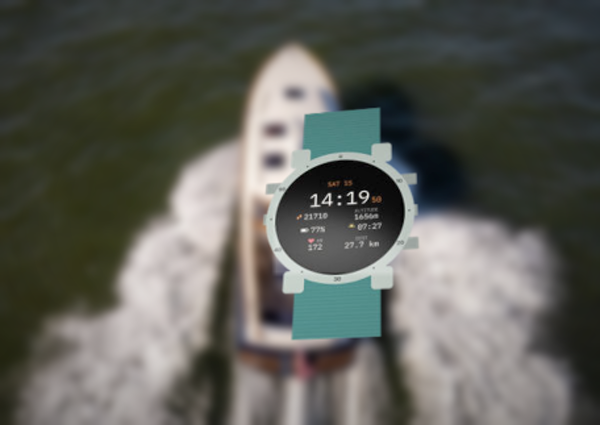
14:19
